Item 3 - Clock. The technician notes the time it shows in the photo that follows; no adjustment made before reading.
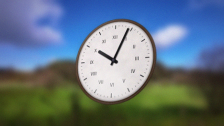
10:04
